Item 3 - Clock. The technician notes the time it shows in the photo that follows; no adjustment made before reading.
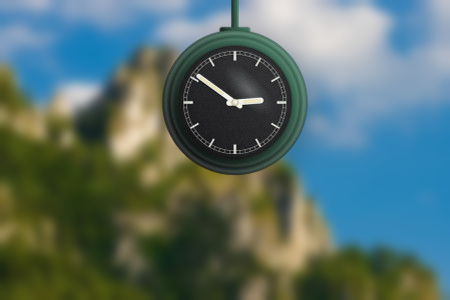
2:51
